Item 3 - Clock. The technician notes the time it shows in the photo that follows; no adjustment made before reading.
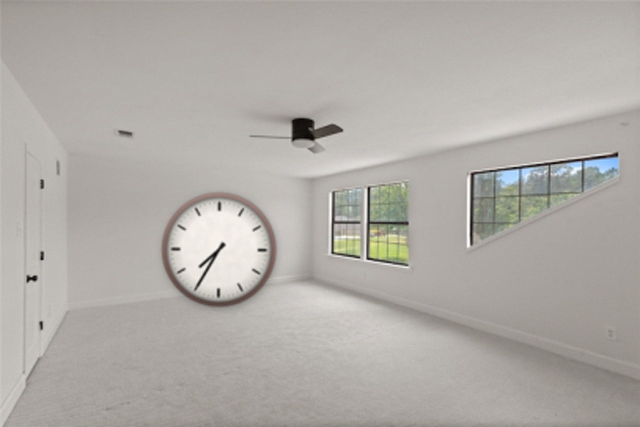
7:35
